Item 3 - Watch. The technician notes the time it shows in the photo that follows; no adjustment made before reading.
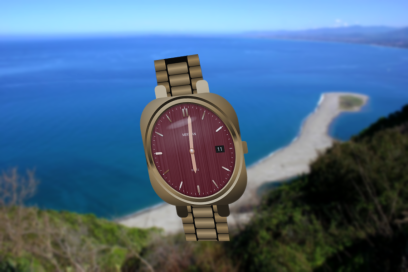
6:01
